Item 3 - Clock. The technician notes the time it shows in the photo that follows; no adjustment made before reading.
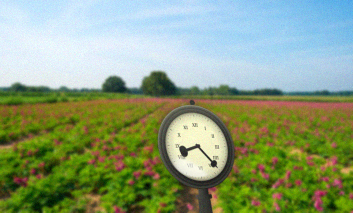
8:23
